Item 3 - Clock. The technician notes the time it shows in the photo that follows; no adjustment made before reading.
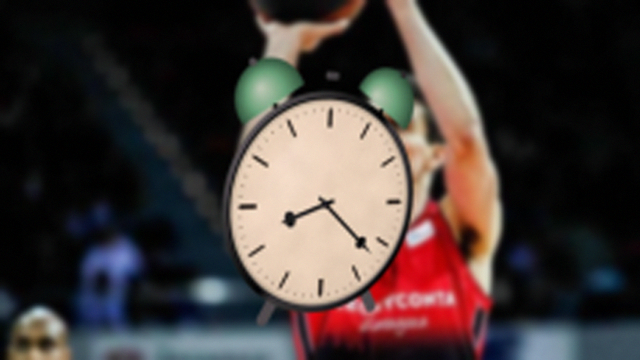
8:22
